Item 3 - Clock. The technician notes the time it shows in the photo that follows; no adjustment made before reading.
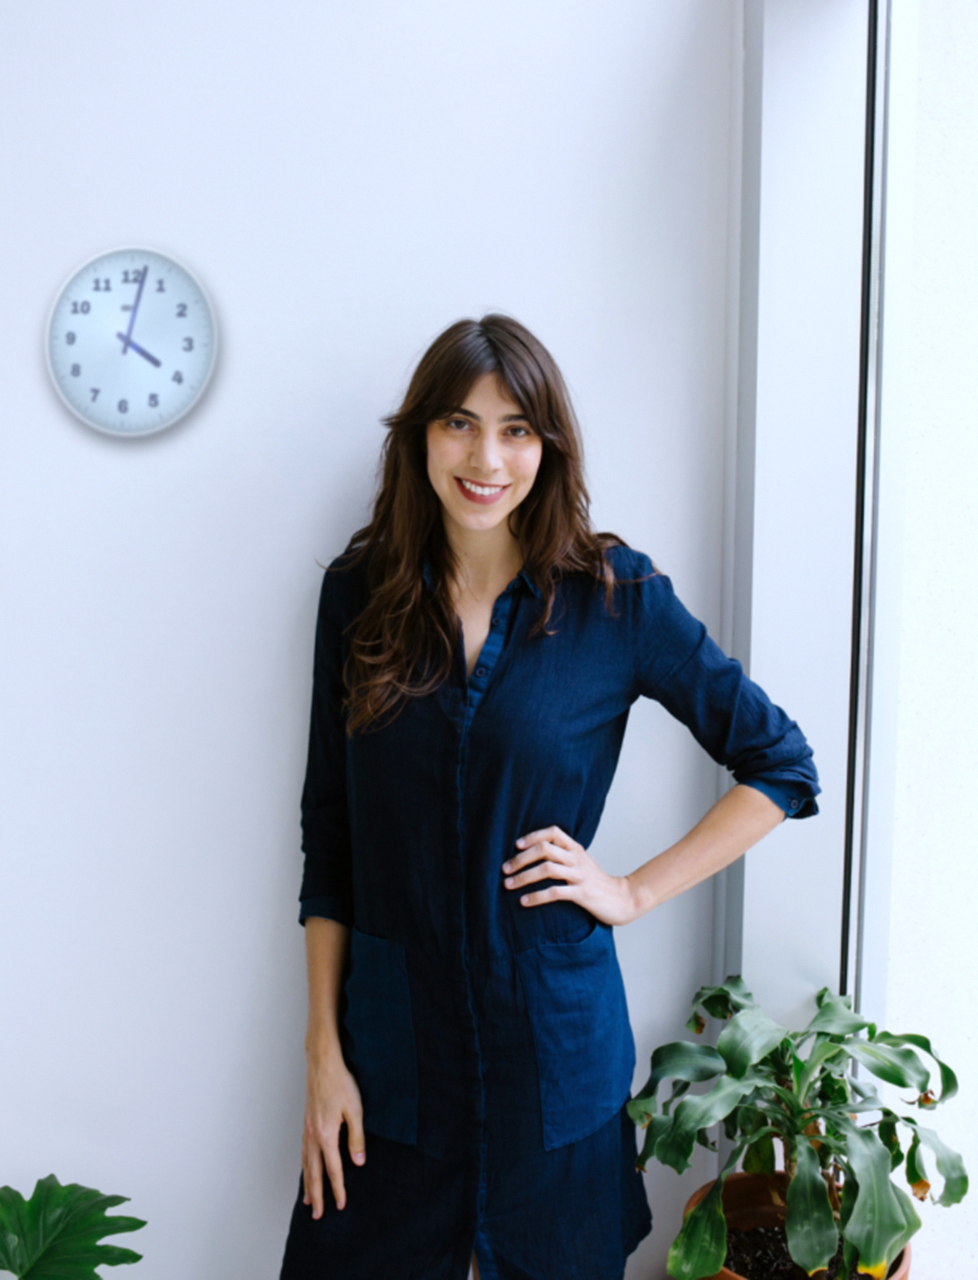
4:02
